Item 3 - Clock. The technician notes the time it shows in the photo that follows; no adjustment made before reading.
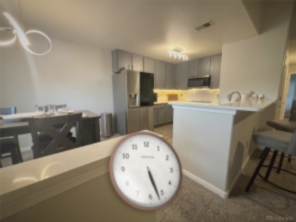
5:27
